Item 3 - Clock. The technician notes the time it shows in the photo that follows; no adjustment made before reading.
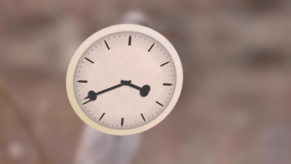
3:41
